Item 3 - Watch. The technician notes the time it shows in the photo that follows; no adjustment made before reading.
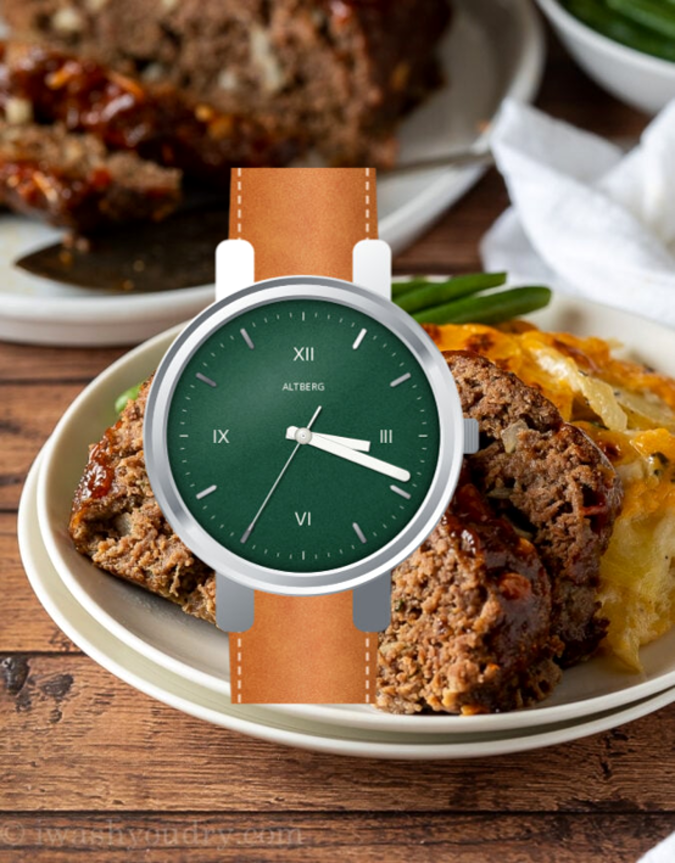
3:18:35
